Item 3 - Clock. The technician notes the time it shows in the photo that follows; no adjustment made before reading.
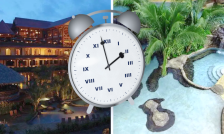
1:58
